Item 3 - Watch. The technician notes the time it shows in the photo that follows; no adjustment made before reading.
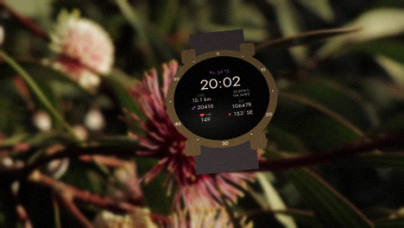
20:02
